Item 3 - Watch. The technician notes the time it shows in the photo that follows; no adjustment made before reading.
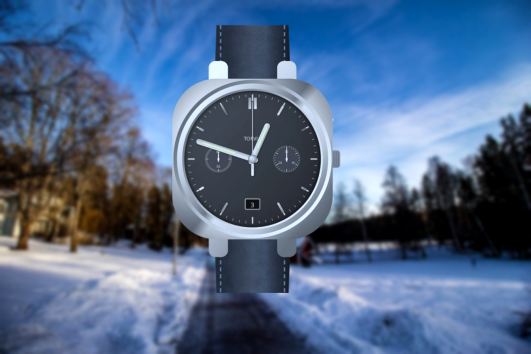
12:48
